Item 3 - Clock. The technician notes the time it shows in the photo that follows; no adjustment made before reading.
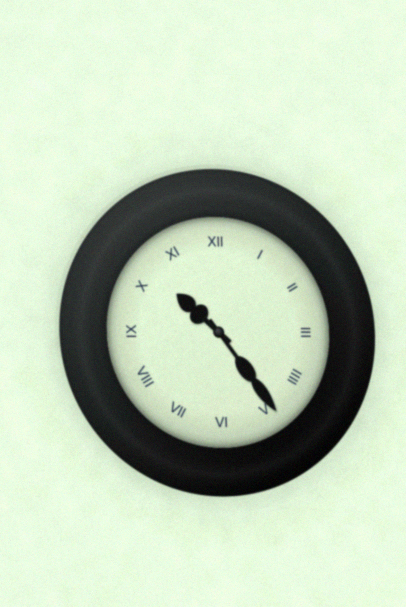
10:24
